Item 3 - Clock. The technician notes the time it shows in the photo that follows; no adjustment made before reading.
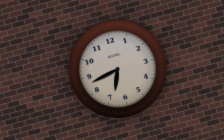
6:43
